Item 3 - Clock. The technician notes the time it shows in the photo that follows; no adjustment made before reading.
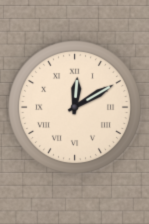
12:10
